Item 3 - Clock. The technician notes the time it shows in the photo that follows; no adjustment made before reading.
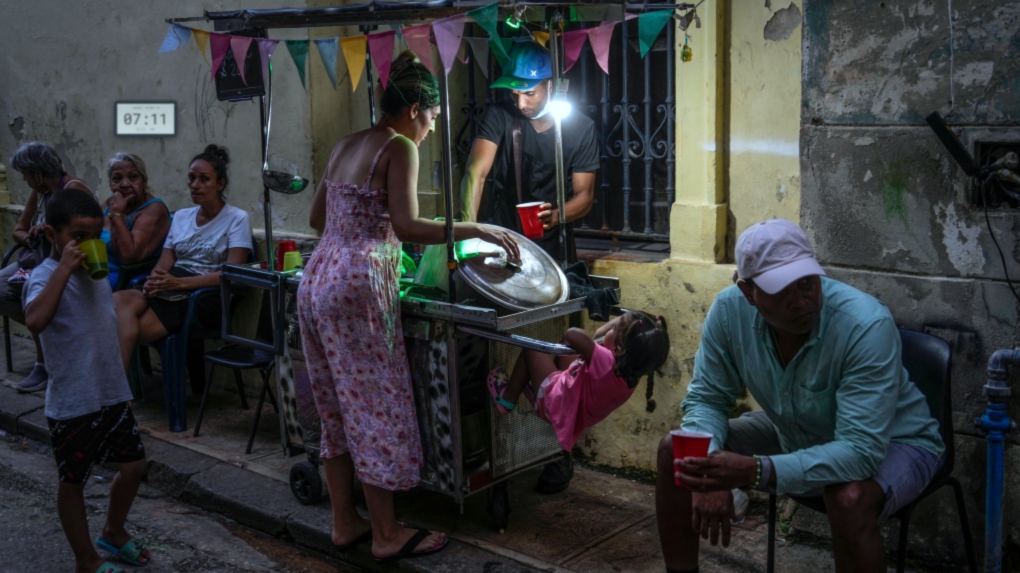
7:11
